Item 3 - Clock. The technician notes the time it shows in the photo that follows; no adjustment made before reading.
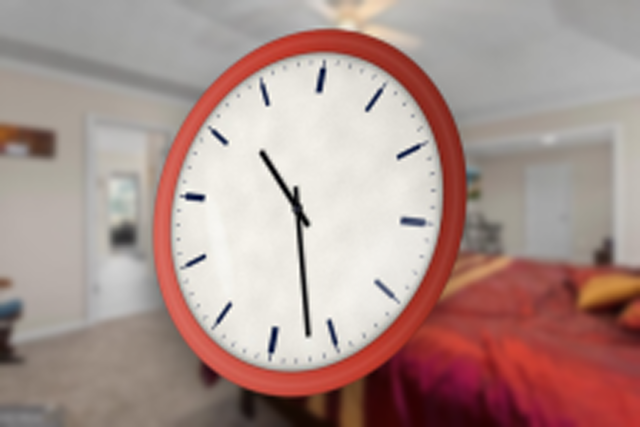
10:27
